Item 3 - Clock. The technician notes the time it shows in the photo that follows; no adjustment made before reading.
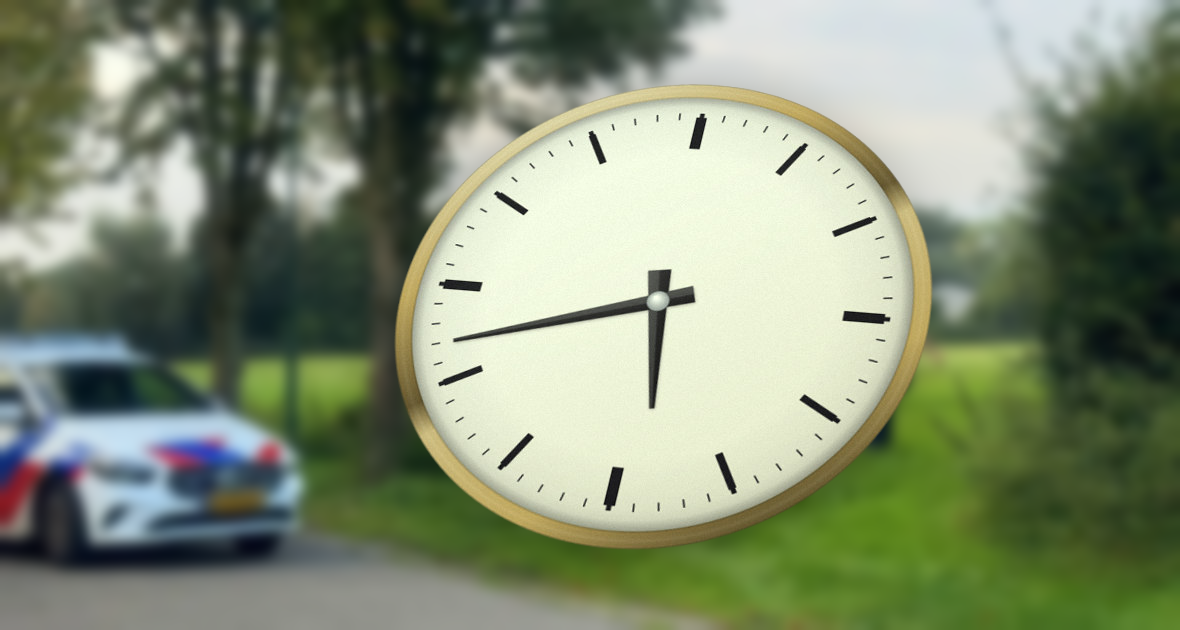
5:42
